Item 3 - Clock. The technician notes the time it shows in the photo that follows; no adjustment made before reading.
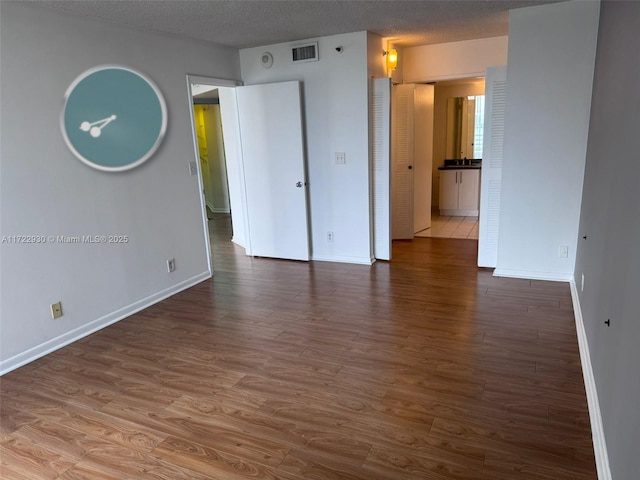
7:42
